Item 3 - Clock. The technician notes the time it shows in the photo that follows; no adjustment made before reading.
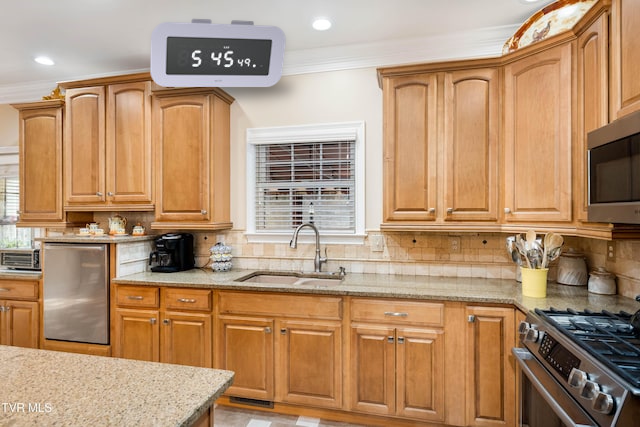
5:45:49
